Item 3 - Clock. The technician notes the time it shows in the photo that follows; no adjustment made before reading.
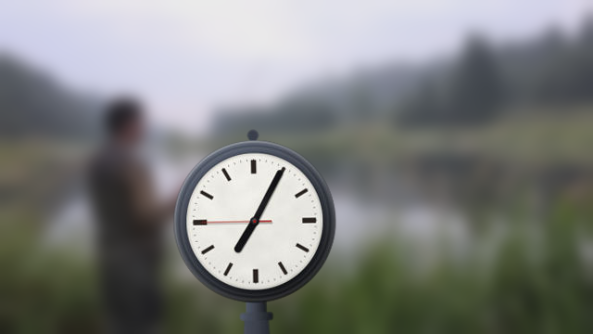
7:04:45
